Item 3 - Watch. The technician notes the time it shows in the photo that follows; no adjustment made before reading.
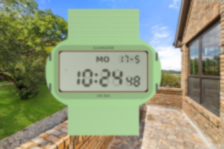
10:24:48
